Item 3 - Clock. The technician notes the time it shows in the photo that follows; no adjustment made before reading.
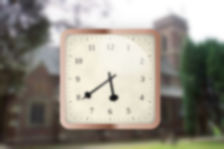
5:39
